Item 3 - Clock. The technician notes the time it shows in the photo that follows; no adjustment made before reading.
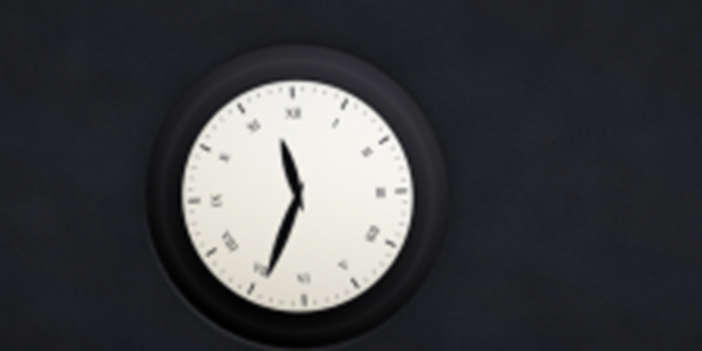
11:34
